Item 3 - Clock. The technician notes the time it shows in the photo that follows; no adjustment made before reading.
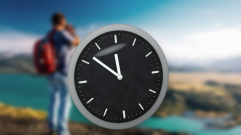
11:52
